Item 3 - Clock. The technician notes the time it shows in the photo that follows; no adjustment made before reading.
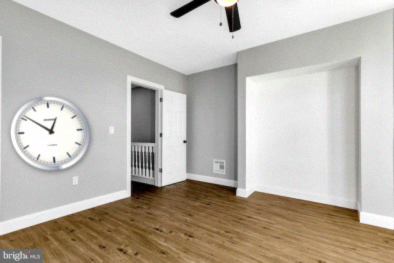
12:51
